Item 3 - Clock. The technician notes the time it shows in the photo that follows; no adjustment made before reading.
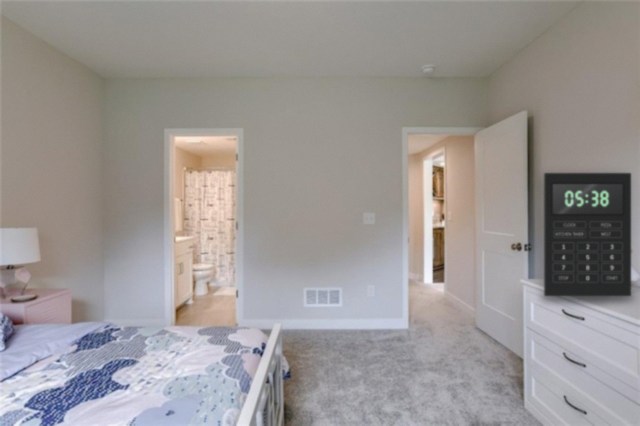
5:38
